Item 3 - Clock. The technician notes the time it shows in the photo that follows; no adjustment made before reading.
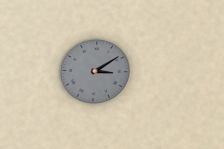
3:09
